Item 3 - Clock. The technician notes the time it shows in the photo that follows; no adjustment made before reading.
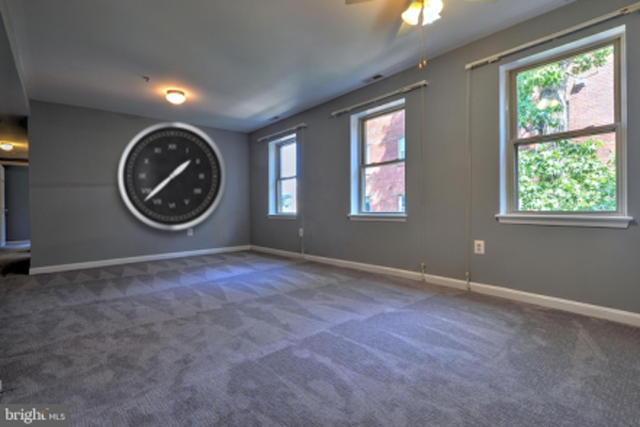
1:38
